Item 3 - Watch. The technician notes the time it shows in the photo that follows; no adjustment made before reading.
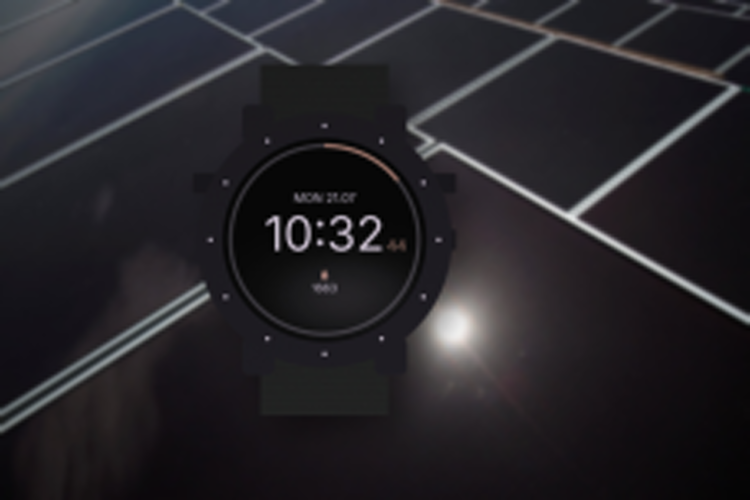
10:32
